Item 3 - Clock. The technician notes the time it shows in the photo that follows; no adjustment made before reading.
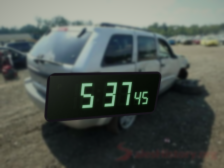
5:37:45
